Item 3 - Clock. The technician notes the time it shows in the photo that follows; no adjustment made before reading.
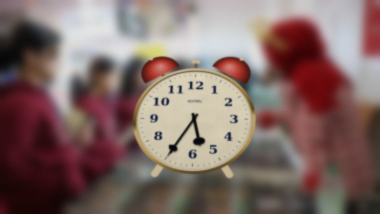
5:35
